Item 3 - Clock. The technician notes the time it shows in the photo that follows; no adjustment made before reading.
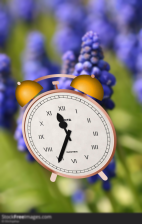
11:35
